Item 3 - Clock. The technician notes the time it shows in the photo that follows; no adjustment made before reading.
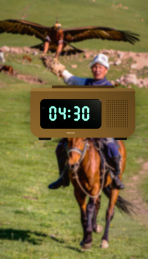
4:30
